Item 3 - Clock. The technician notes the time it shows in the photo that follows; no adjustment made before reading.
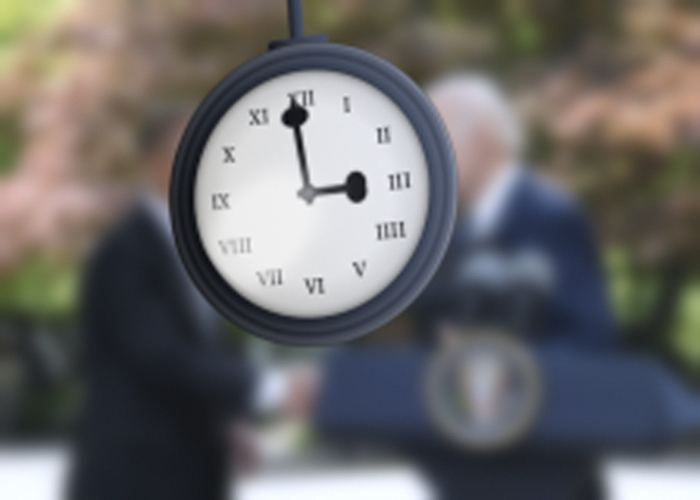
2:59
